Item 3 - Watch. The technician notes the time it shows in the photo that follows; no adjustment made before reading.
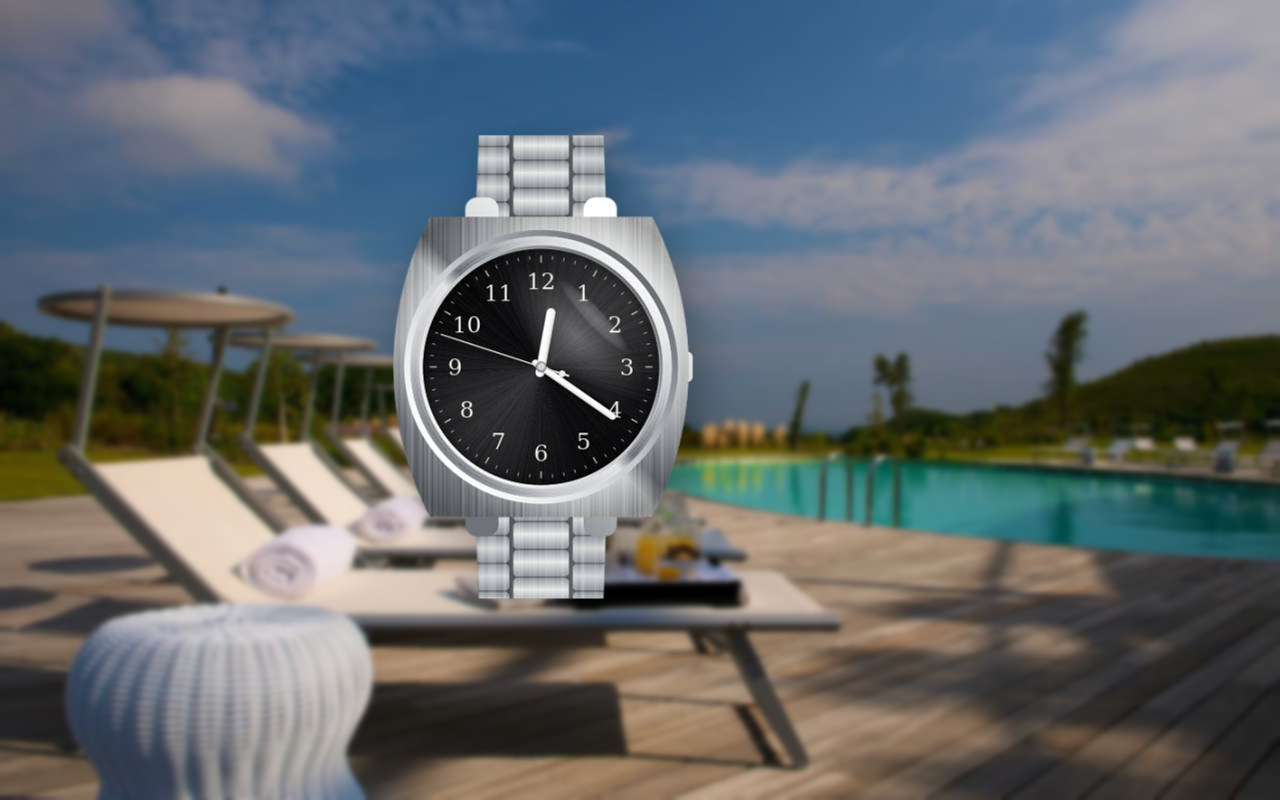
12:20:48
